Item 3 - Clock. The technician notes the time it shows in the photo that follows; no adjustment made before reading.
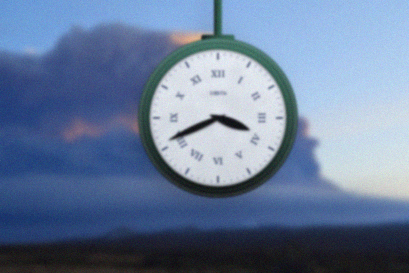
3:41
